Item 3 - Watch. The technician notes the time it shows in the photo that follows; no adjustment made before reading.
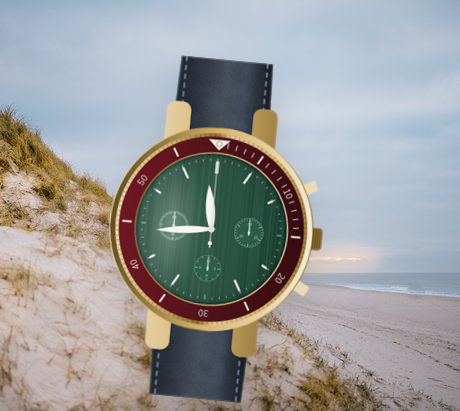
11:44
